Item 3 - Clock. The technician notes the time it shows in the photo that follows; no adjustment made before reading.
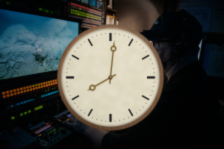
8:01
